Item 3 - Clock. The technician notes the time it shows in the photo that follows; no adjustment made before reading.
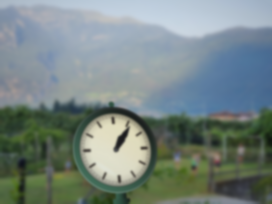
1:06
